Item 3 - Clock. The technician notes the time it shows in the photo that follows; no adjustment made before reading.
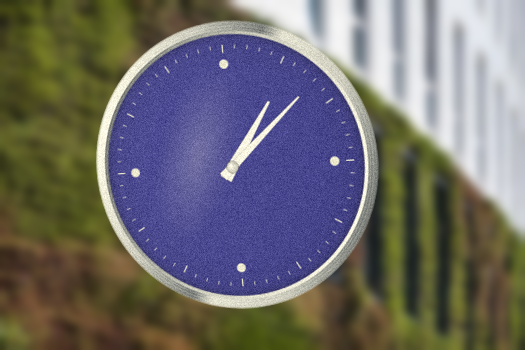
1:08
